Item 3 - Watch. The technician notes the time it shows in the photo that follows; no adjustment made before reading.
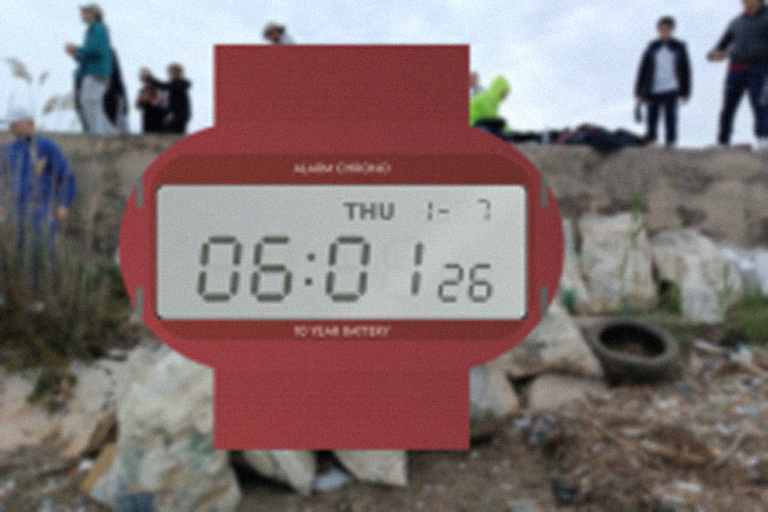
6:01:26
